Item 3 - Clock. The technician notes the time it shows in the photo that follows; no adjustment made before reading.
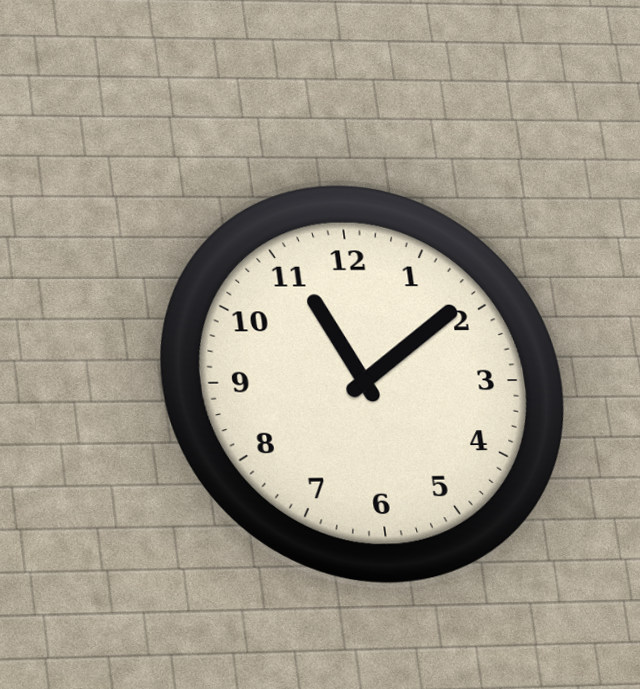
11:09
